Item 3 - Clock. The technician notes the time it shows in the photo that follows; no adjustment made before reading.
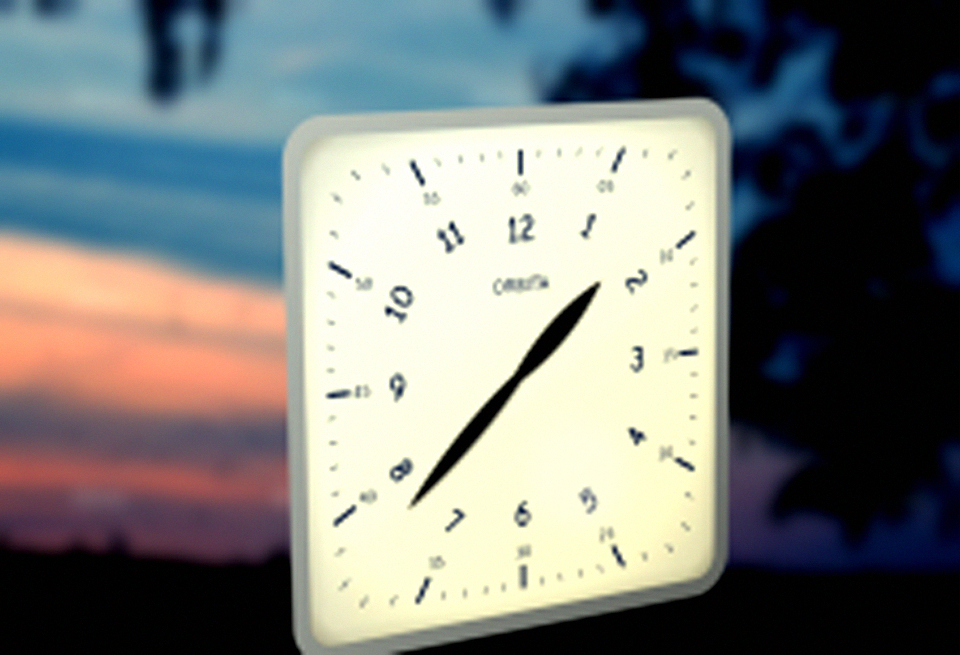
1:38
